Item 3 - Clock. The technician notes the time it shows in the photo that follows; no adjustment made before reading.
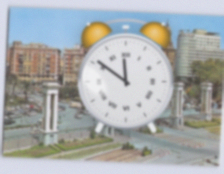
11:51
